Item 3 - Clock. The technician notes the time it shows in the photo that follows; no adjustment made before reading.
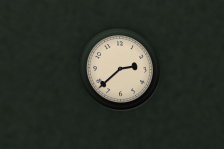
2:38
